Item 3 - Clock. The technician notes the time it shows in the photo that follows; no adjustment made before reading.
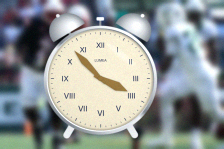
3:53
